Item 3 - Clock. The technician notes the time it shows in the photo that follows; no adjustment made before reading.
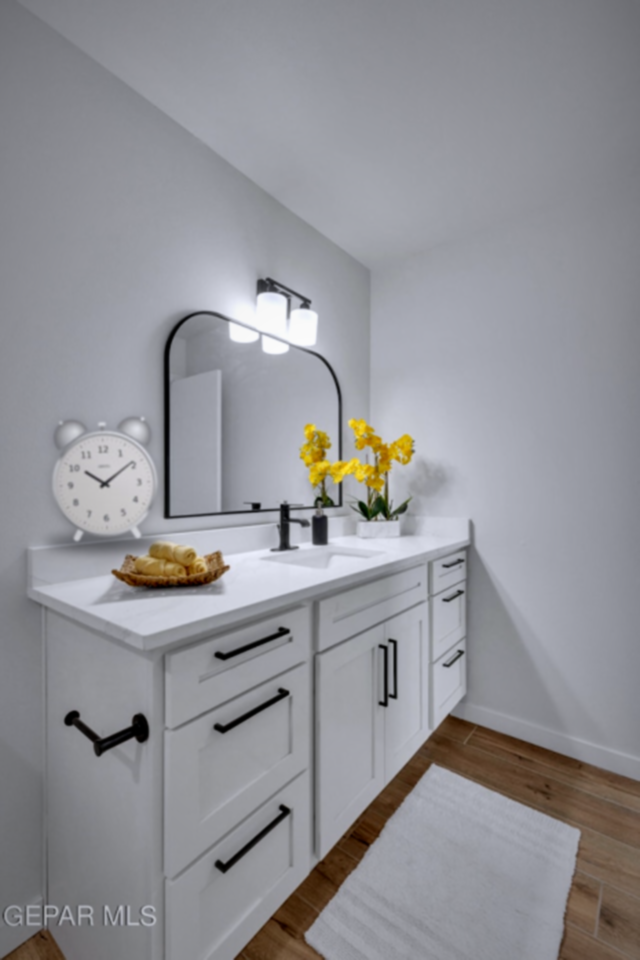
10:09
